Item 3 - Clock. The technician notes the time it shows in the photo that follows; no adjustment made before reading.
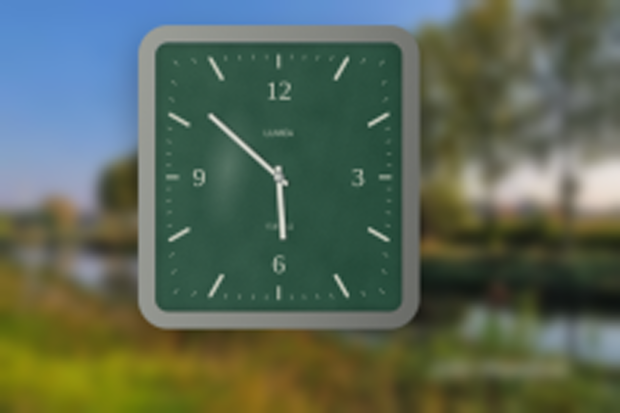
5:52
